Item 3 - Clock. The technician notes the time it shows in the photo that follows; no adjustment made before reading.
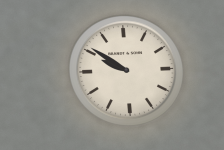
9:51
